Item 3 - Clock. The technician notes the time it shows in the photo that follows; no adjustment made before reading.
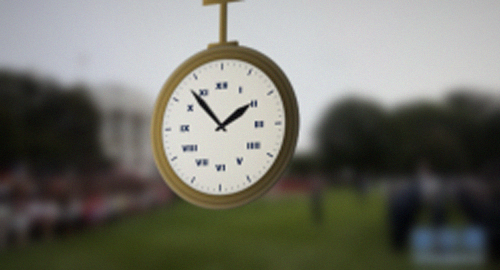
1:53
